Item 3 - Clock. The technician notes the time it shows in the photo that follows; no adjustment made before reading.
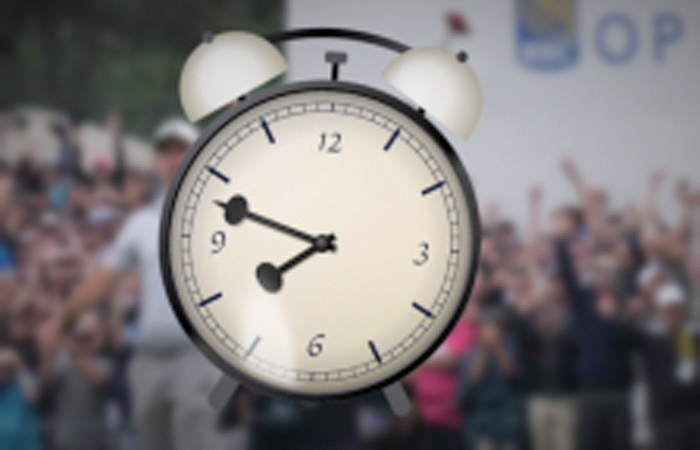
7:48
